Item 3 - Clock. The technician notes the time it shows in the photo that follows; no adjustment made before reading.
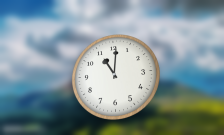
11:01
